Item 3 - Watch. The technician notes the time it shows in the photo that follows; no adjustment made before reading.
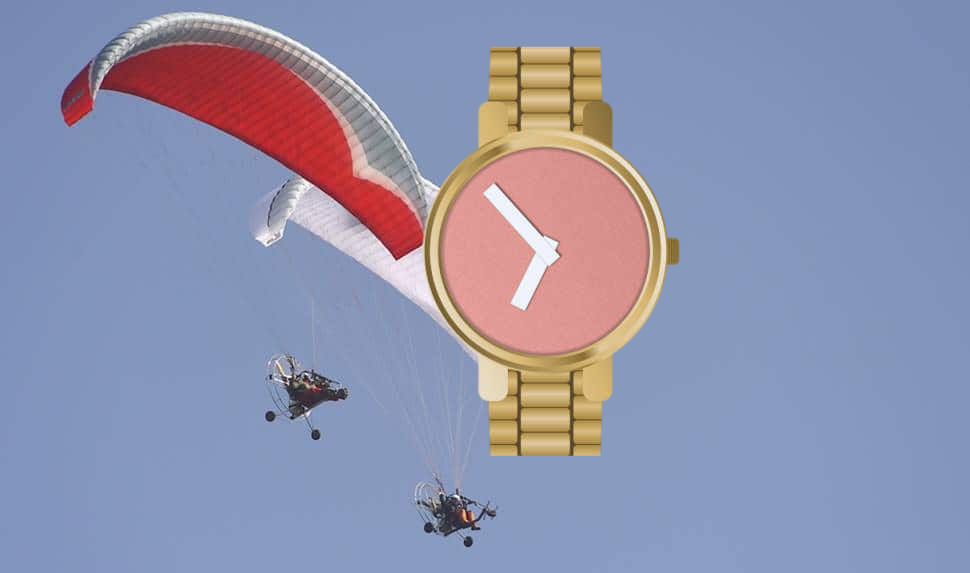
6:53
